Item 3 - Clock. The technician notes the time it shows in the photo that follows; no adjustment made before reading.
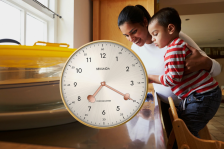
7:20
